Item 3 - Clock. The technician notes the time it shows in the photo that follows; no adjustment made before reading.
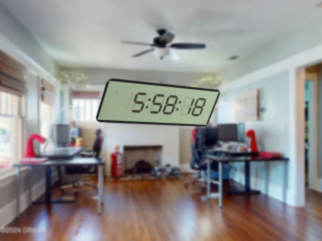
5:58:18
